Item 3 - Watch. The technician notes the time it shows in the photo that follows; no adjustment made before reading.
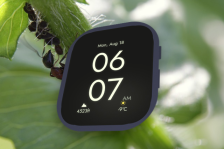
6:07
